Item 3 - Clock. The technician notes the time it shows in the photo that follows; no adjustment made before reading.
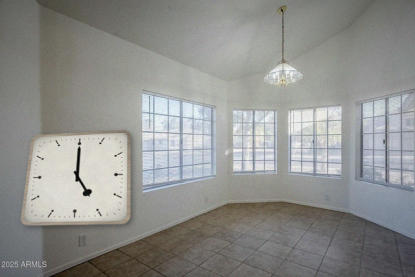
5:00
